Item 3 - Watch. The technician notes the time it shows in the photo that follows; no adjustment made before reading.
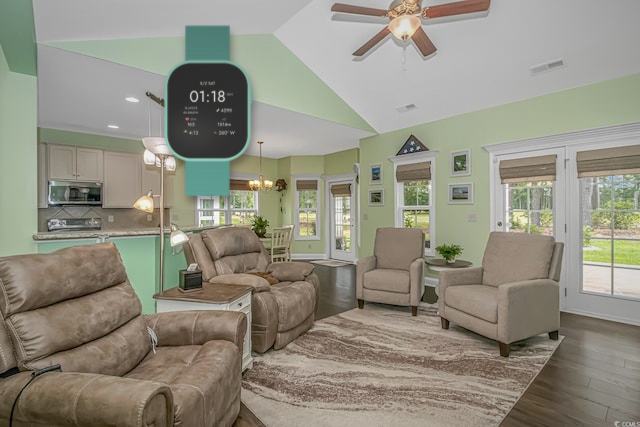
1:18
